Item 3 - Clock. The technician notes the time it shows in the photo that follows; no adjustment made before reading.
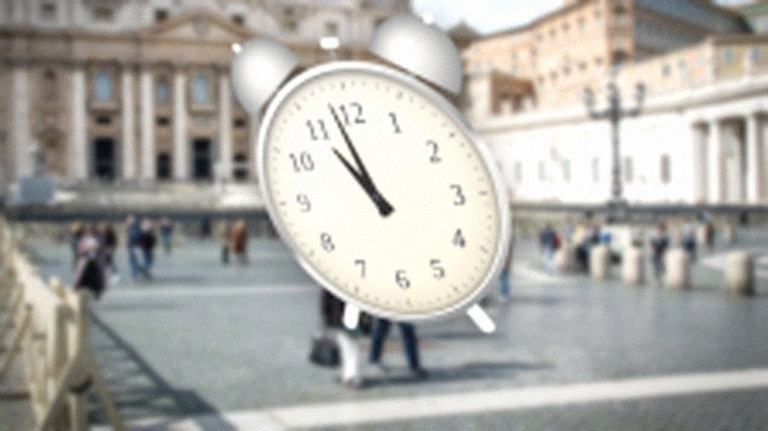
10:58
